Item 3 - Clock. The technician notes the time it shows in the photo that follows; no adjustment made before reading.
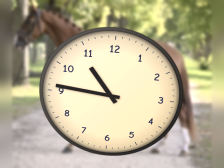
10:46
